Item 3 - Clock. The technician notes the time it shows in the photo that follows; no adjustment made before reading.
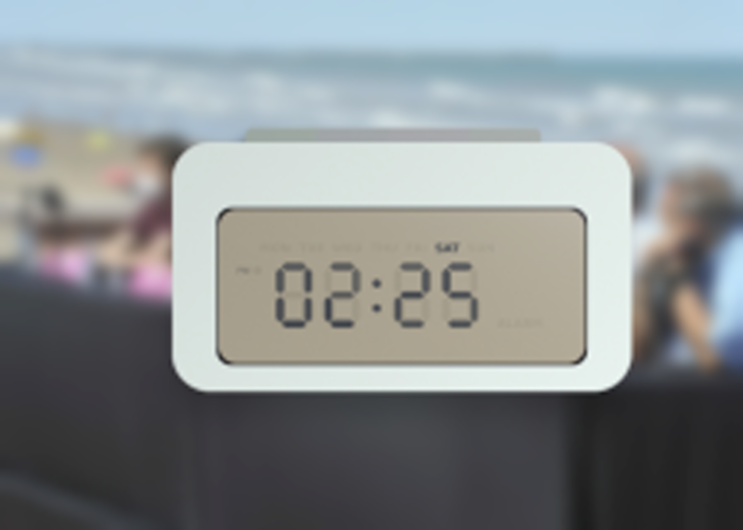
2:25
